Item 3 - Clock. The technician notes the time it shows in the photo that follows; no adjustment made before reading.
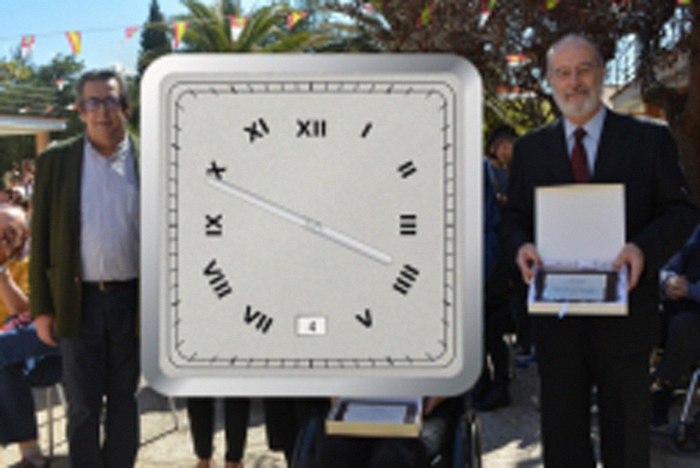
3:49
